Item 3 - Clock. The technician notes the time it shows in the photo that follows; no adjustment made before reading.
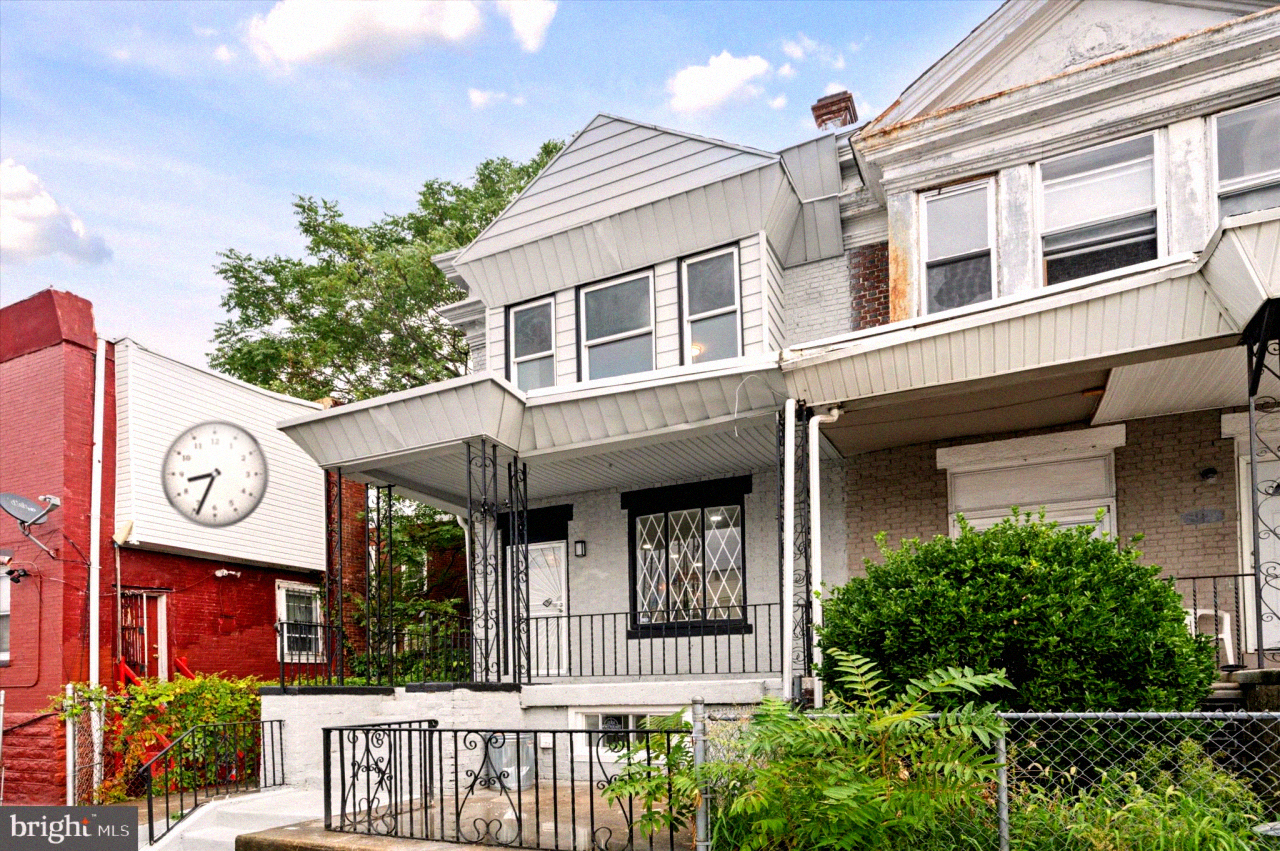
8:34
